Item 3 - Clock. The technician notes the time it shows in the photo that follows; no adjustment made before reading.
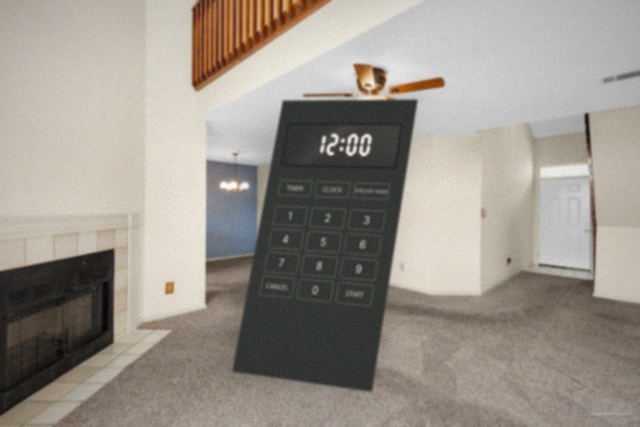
12:00
